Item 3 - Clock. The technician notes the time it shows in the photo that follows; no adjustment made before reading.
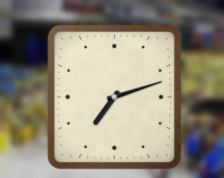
7:12
